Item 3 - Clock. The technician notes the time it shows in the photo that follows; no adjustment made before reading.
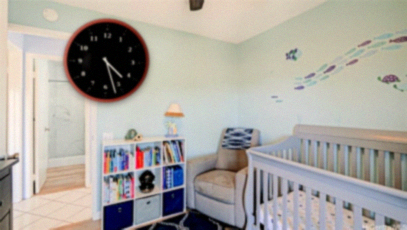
4:27
